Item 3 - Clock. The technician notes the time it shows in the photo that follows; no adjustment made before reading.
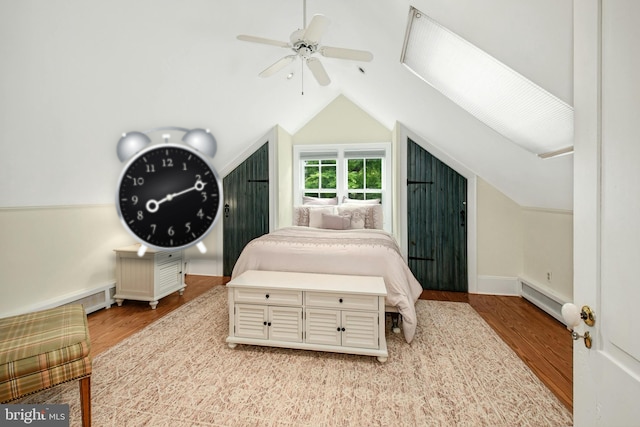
8:12
